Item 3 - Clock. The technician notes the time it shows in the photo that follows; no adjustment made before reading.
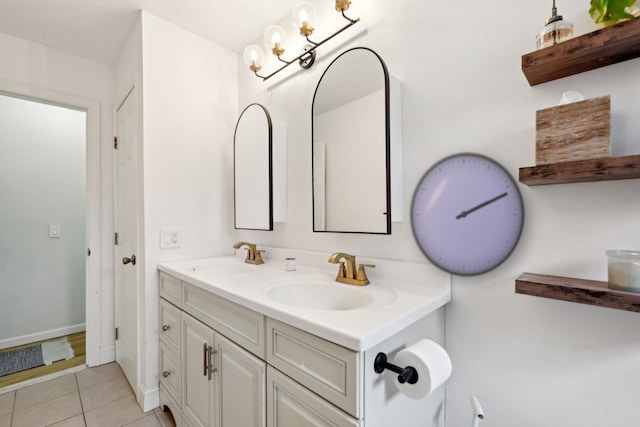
2:11
